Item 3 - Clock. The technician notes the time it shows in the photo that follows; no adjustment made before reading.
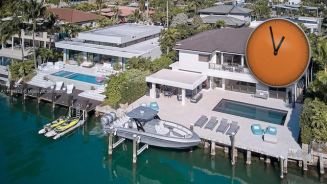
12:58
